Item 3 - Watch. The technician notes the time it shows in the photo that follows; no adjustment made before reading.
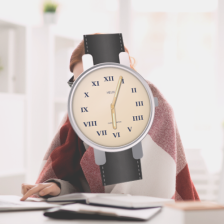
6:04
